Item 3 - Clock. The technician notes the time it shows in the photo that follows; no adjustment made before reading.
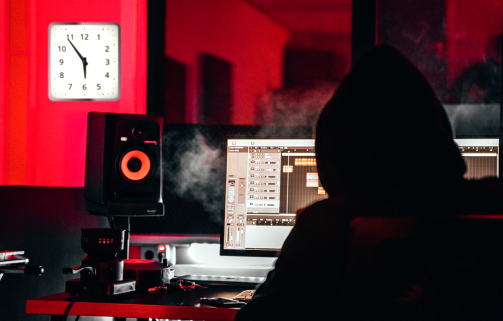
5:54
